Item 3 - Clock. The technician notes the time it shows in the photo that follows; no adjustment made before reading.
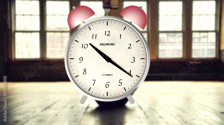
10:21
